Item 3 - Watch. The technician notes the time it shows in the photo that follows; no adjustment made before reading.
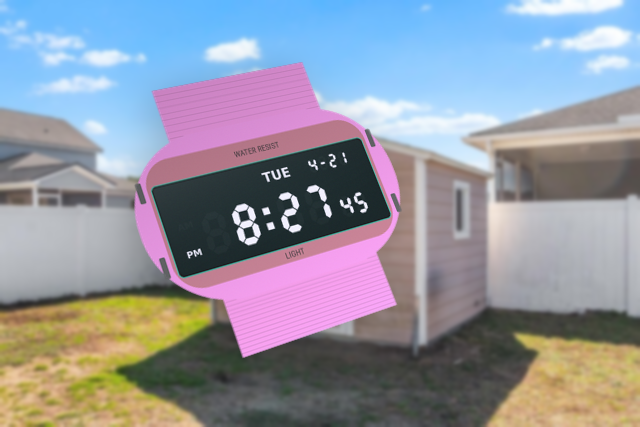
8:27:45
